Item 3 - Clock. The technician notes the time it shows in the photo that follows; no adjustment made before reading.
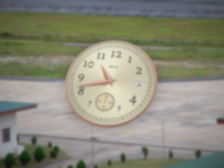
10:42
